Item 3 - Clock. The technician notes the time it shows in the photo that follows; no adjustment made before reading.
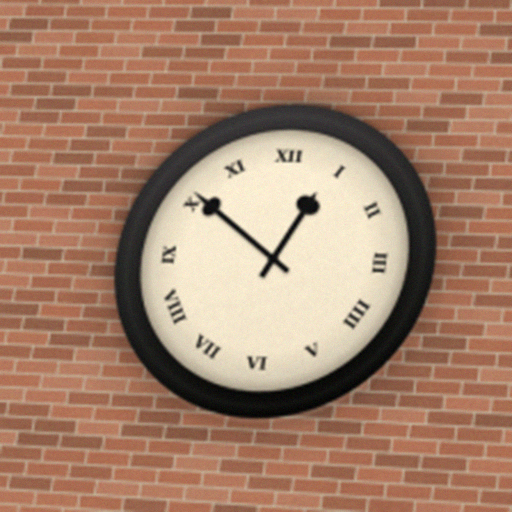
12:51
